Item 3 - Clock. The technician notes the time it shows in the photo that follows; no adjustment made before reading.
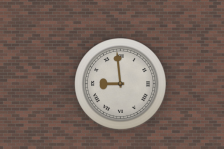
8:59
